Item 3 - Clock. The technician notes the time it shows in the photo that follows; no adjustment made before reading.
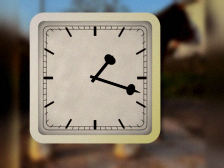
1:18
